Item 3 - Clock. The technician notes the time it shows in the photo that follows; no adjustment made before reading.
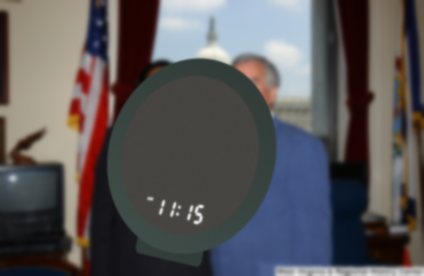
11:15
